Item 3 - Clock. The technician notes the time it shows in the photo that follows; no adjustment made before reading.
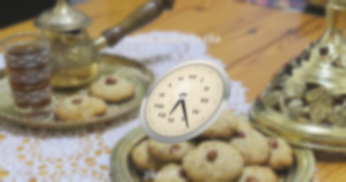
6:24
